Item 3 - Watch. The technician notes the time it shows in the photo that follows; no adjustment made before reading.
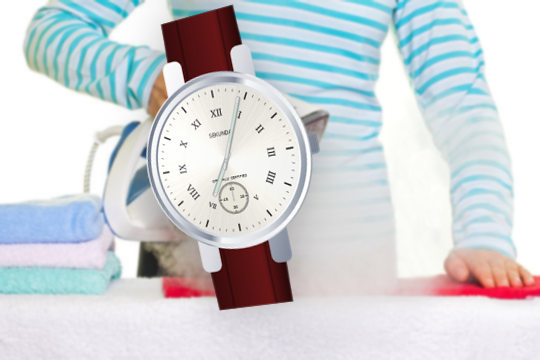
7:04
